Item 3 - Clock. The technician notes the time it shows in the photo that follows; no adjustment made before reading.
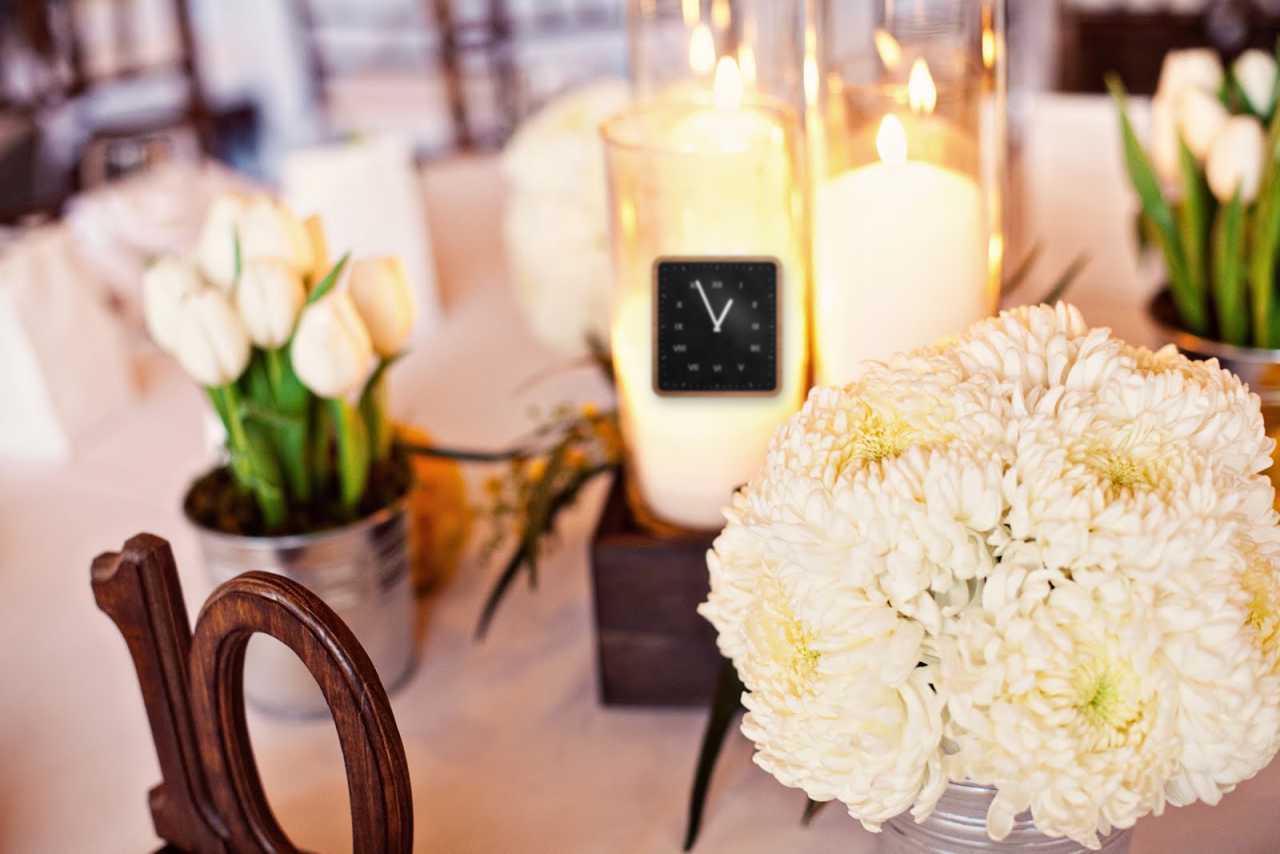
12:56
